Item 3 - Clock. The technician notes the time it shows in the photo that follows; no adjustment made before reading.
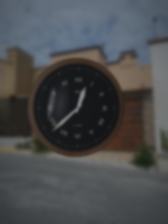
12:38
